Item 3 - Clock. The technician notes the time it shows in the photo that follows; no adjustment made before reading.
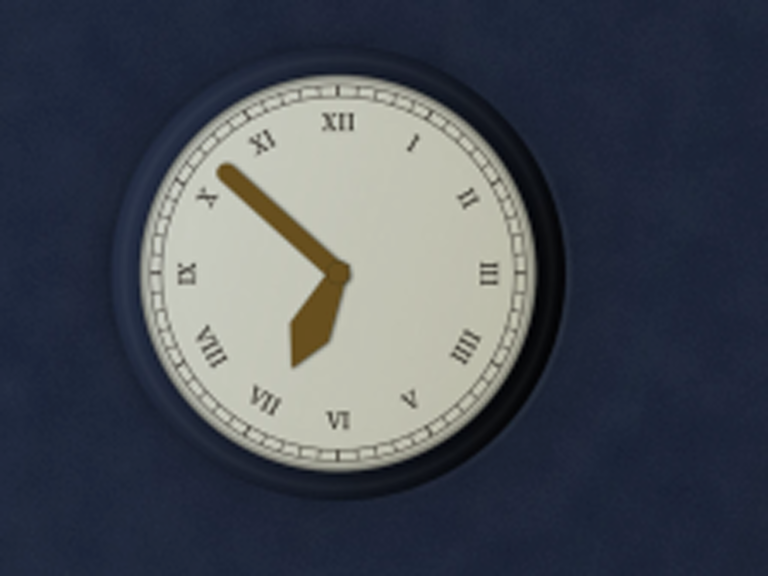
6:52
